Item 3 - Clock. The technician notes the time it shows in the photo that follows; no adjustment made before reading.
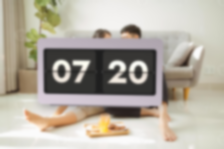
7:20
